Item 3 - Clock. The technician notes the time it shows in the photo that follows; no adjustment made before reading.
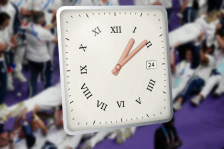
1:09
